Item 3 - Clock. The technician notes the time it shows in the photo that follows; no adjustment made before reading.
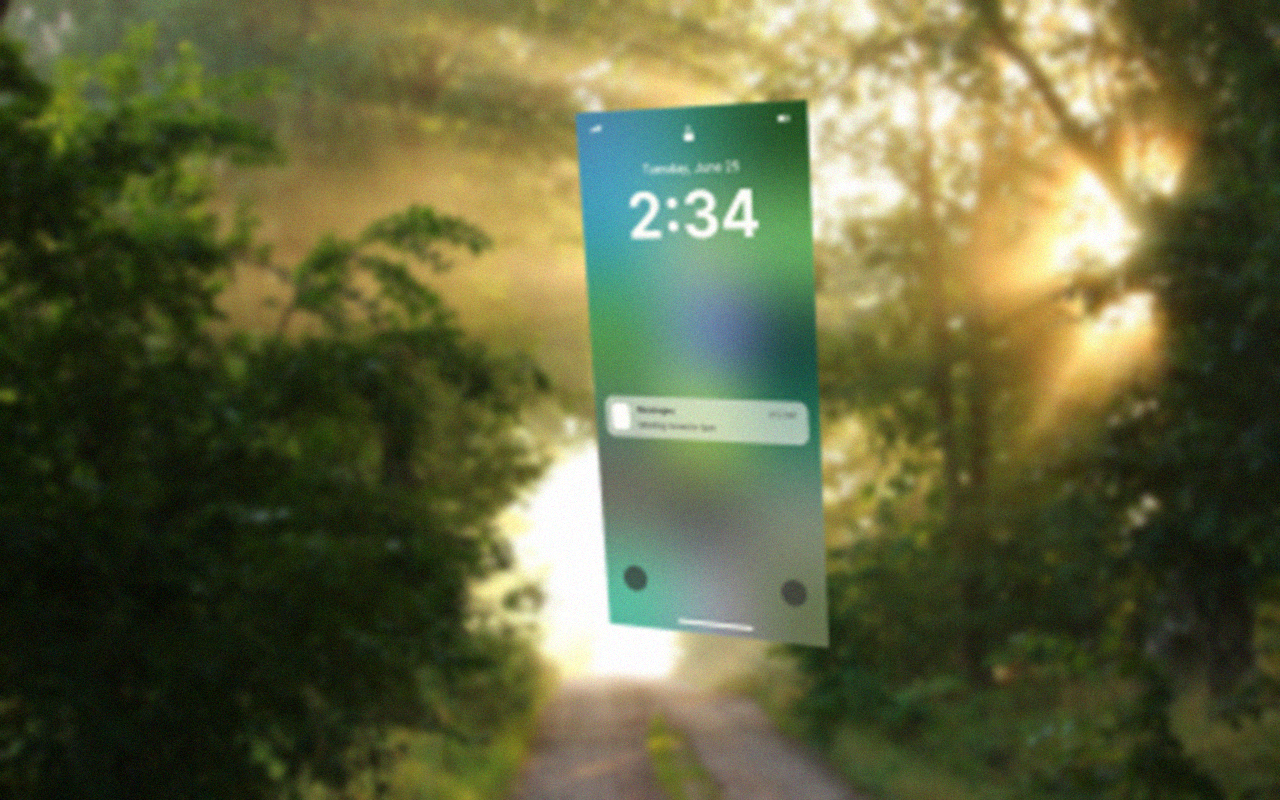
2:34
